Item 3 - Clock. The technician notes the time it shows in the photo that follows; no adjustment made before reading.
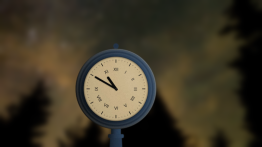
10:50
